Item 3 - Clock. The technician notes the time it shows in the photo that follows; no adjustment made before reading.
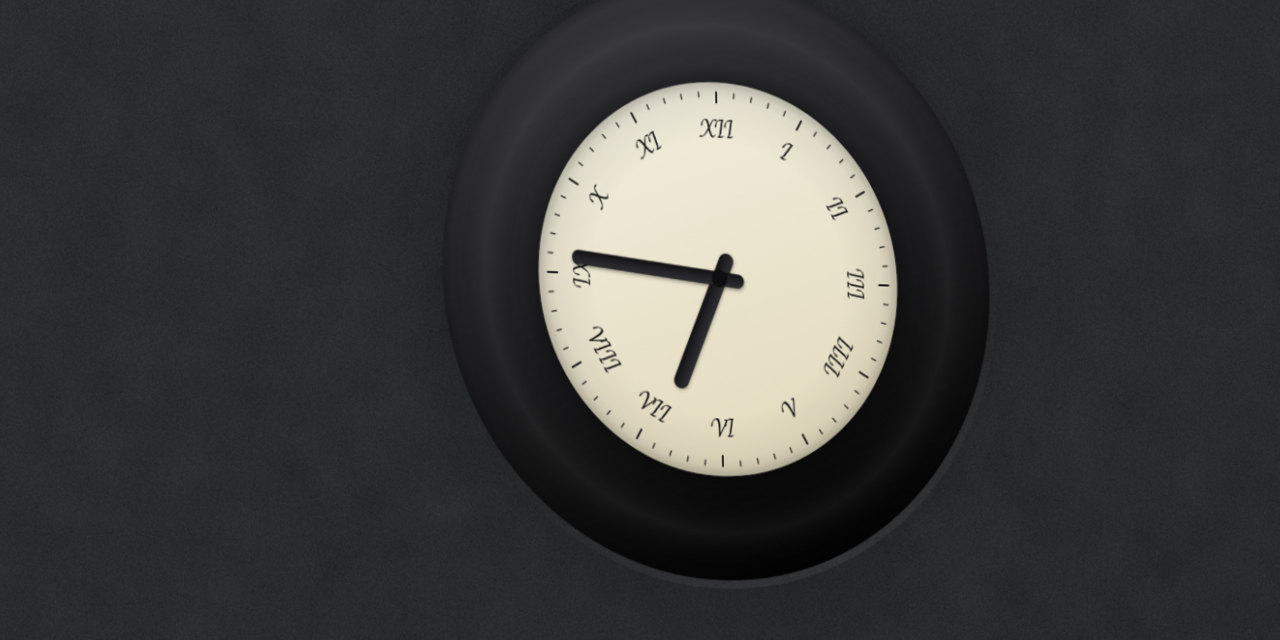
6:46
